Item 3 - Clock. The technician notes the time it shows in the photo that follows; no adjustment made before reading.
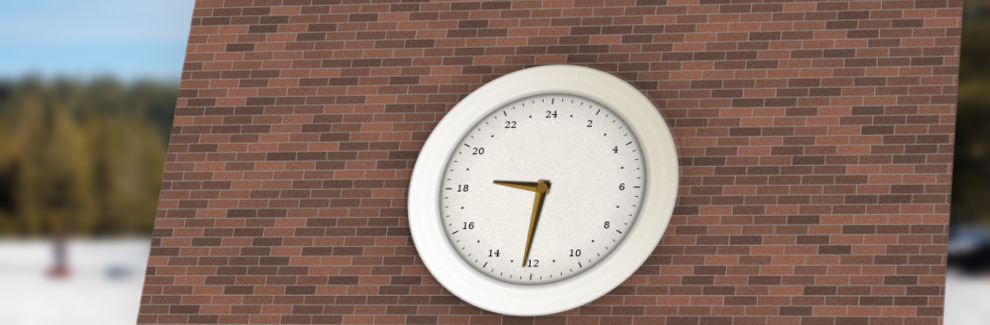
18:31
